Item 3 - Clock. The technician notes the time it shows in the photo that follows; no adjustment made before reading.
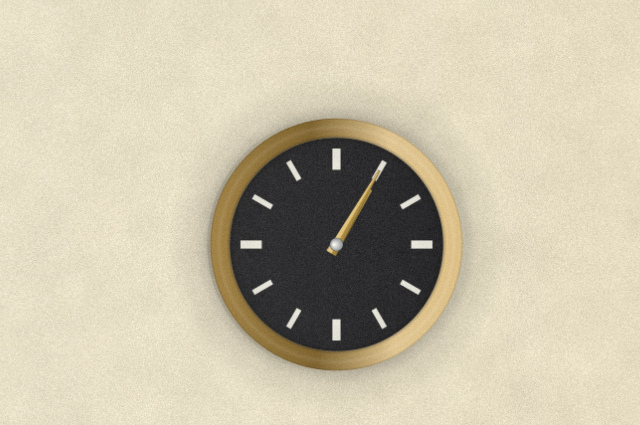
1:05
